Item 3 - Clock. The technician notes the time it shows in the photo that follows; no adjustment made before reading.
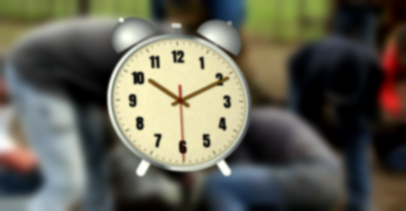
10:10:30
